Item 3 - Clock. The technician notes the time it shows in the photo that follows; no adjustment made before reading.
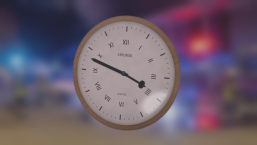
3:48
